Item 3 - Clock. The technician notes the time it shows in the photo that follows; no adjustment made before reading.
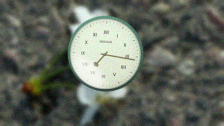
7:16
